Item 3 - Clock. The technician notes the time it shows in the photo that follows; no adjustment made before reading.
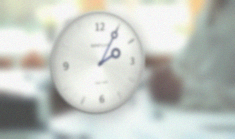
2:05
